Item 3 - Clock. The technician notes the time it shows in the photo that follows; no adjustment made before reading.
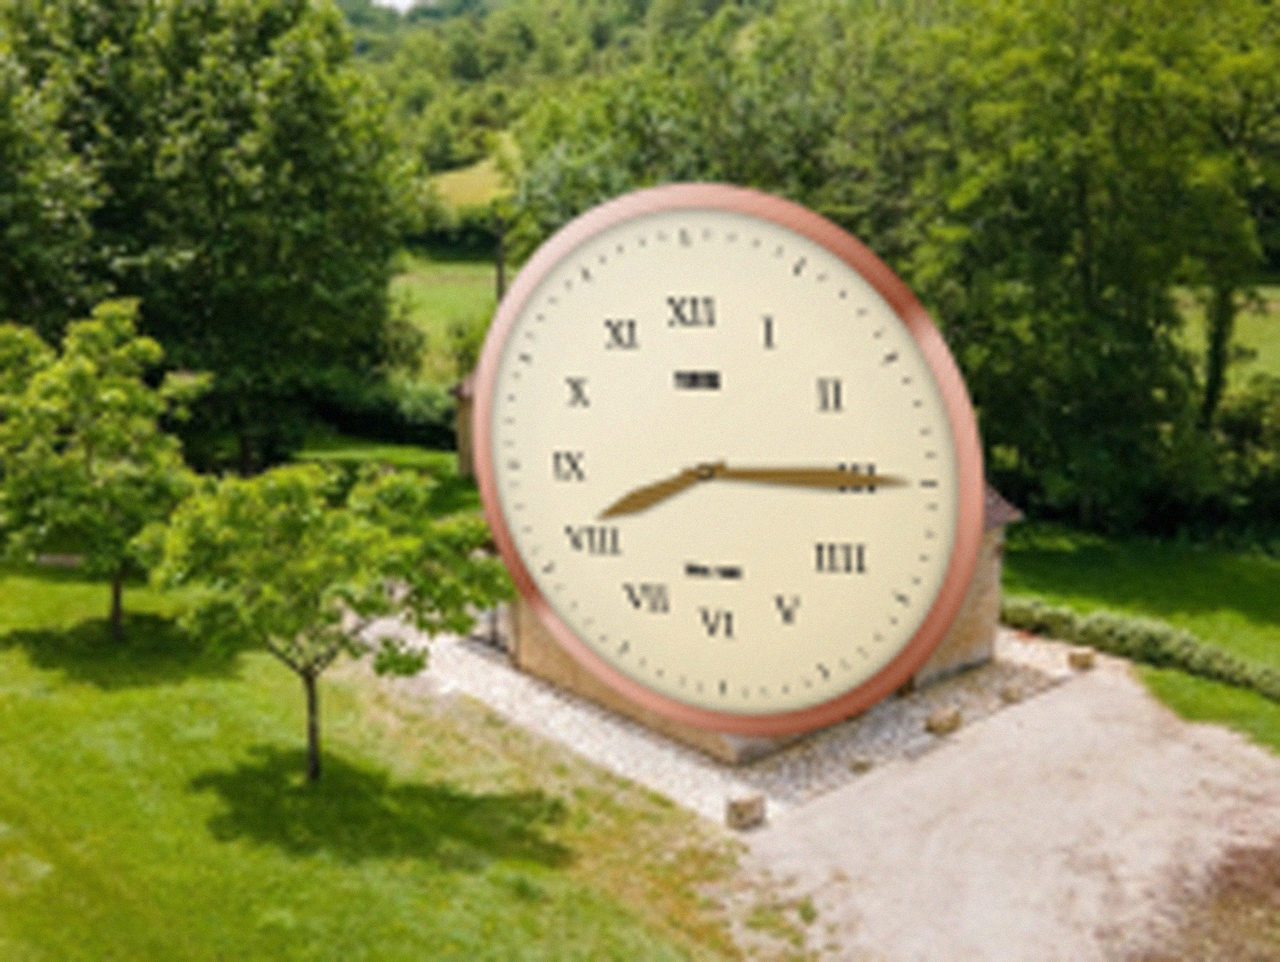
8:15
